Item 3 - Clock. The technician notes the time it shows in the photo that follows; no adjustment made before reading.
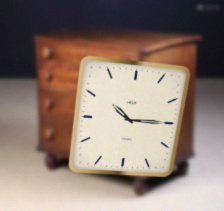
10:15
